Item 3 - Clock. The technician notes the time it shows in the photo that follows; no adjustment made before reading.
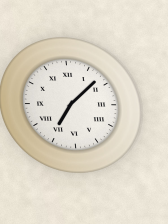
7:08
